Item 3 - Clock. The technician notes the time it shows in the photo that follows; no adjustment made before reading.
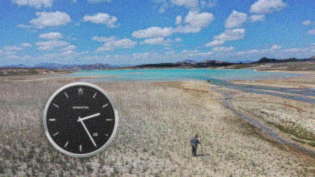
2:25
